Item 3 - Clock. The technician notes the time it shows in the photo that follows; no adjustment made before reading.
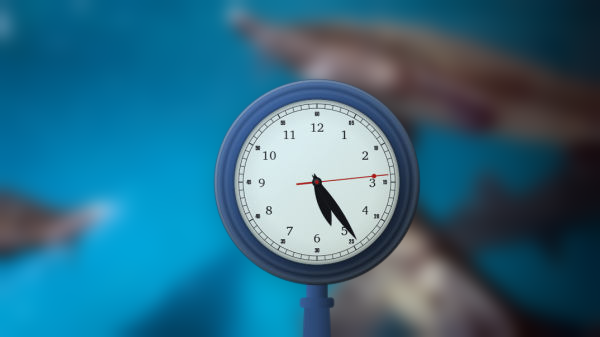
5:24:14
